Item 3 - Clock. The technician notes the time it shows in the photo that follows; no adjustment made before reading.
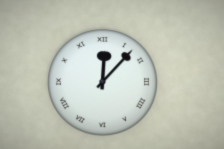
12:07
